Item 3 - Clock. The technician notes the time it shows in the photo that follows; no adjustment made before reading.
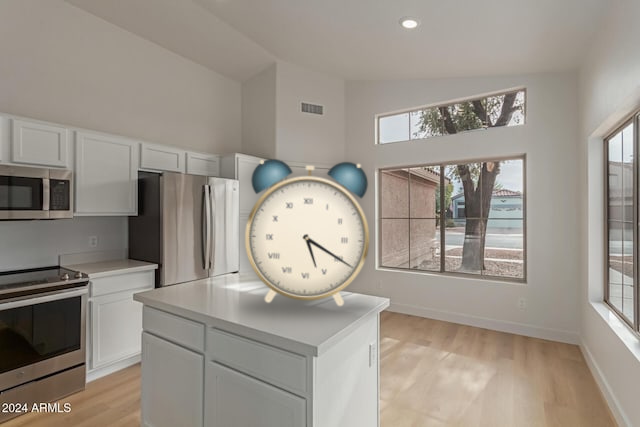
5:20
